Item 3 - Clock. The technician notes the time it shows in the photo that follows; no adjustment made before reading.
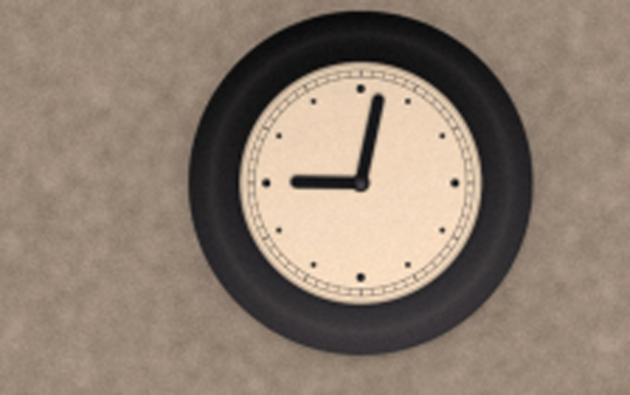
9:02
